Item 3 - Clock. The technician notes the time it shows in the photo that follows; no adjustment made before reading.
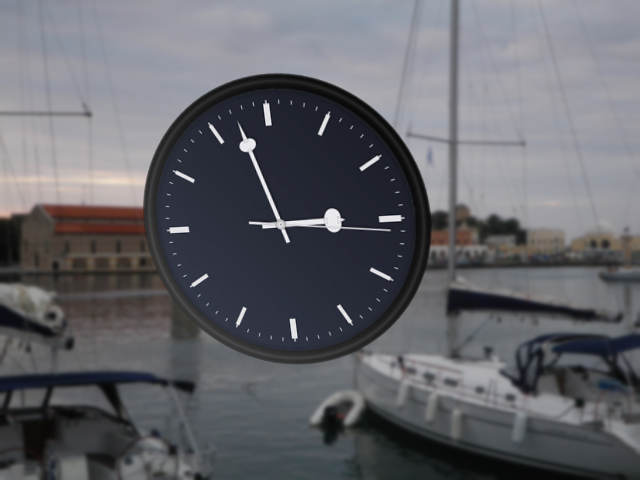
2:57:16
